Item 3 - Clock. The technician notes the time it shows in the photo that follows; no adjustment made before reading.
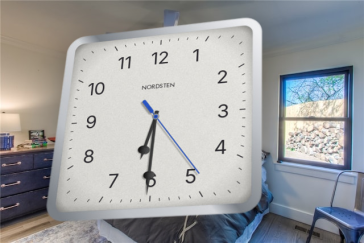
6:30:24
